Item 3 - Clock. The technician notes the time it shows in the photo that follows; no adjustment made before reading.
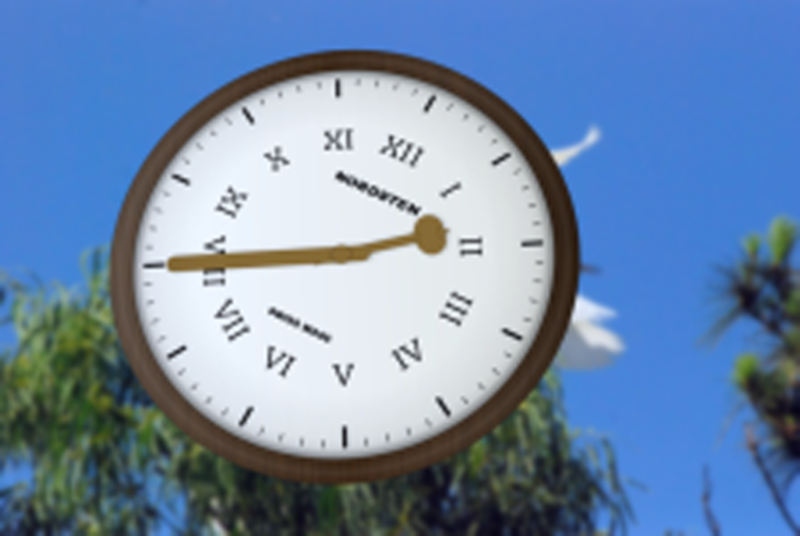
1:40
